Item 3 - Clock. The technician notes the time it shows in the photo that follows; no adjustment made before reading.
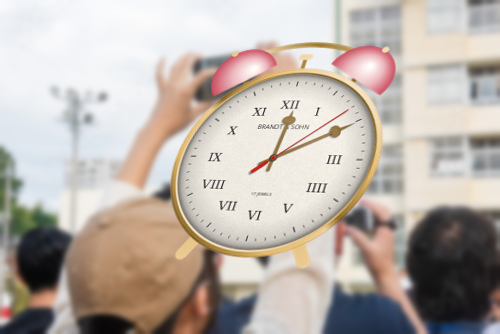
12:10:08
